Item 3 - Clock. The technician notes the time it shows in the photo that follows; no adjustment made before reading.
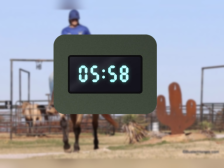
5:58
